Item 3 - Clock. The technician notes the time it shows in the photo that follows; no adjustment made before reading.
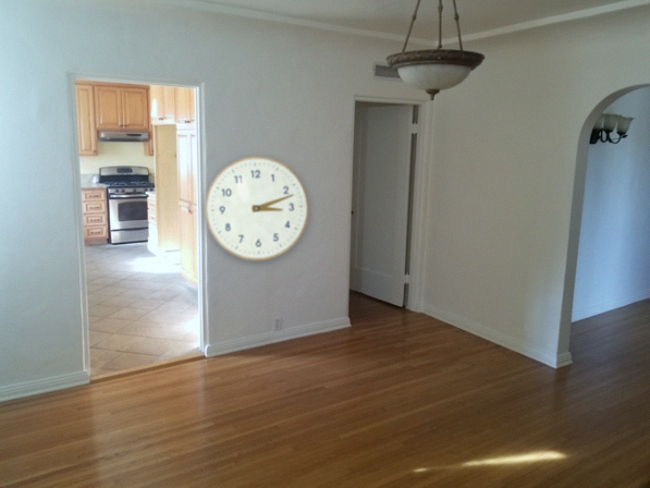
3:12
